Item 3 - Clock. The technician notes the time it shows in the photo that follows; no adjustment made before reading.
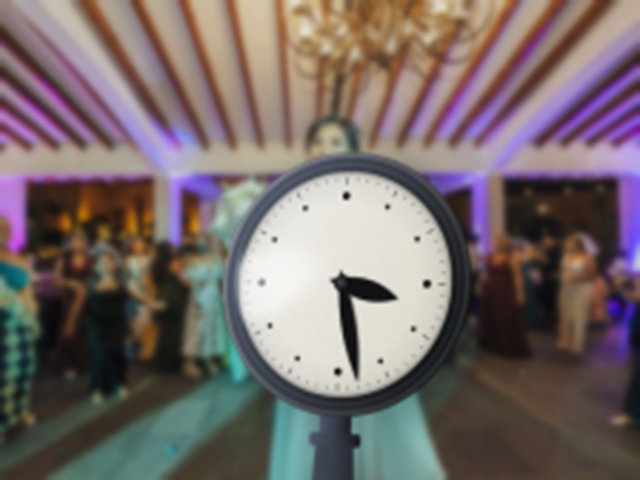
3:28
